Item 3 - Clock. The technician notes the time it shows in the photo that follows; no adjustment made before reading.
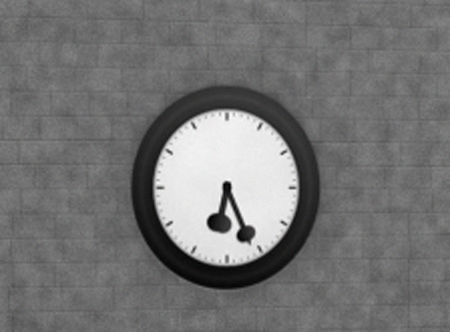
6:26
